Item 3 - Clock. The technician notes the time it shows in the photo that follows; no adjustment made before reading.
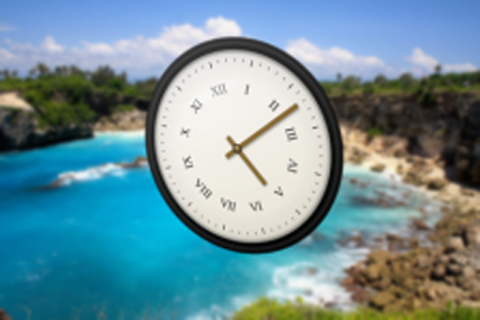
5:12
